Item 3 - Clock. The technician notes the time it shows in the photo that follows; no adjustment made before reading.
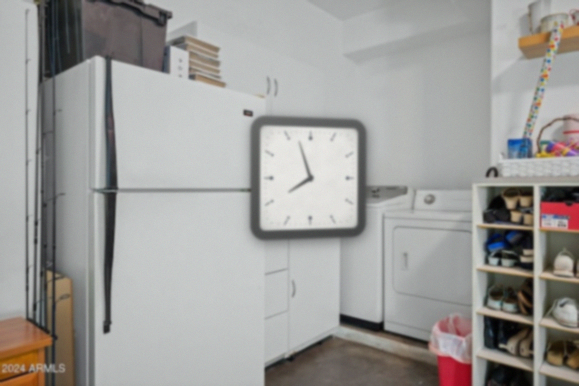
7:57
